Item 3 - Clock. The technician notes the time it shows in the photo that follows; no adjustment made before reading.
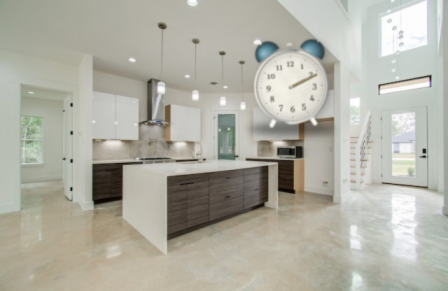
2:11
